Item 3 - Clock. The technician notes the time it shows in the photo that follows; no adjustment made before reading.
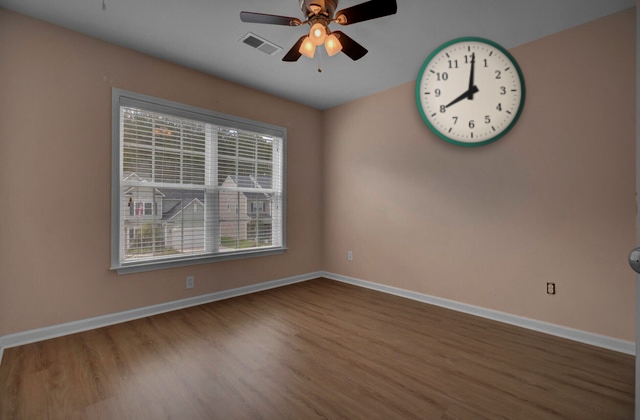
8:01
